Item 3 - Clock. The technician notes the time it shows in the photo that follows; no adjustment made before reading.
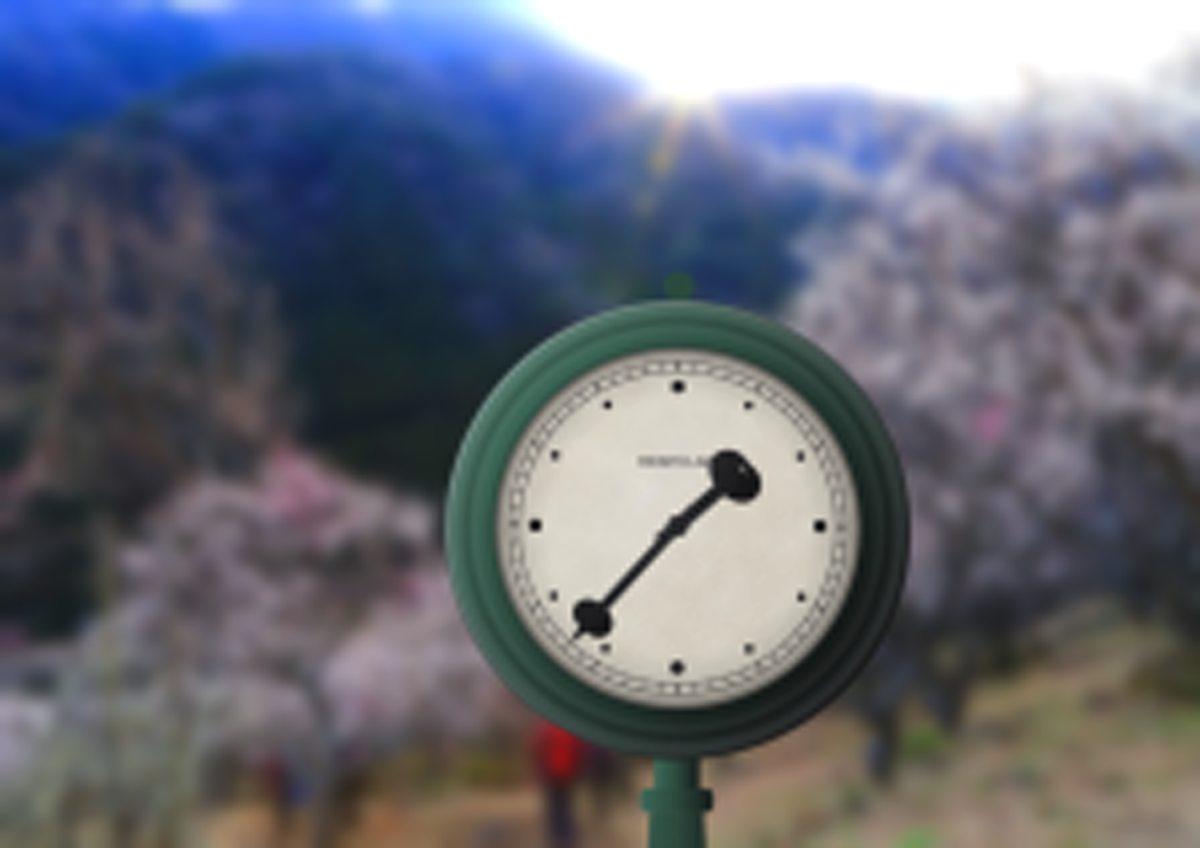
1:37
